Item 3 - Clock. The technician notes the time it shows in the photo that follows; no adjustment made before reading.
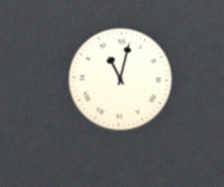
11:02
